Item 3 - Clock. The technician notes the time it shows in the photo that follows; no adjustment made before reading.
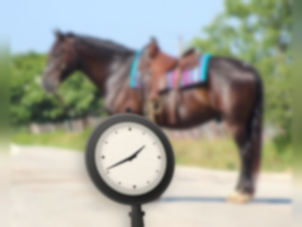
1:41
